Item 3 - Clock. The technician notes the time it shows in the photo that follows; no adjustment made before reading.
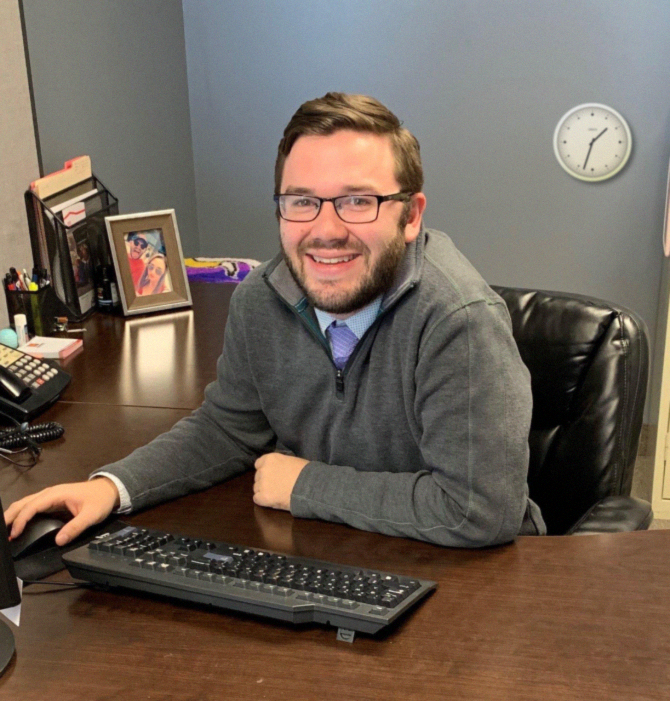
1:33
